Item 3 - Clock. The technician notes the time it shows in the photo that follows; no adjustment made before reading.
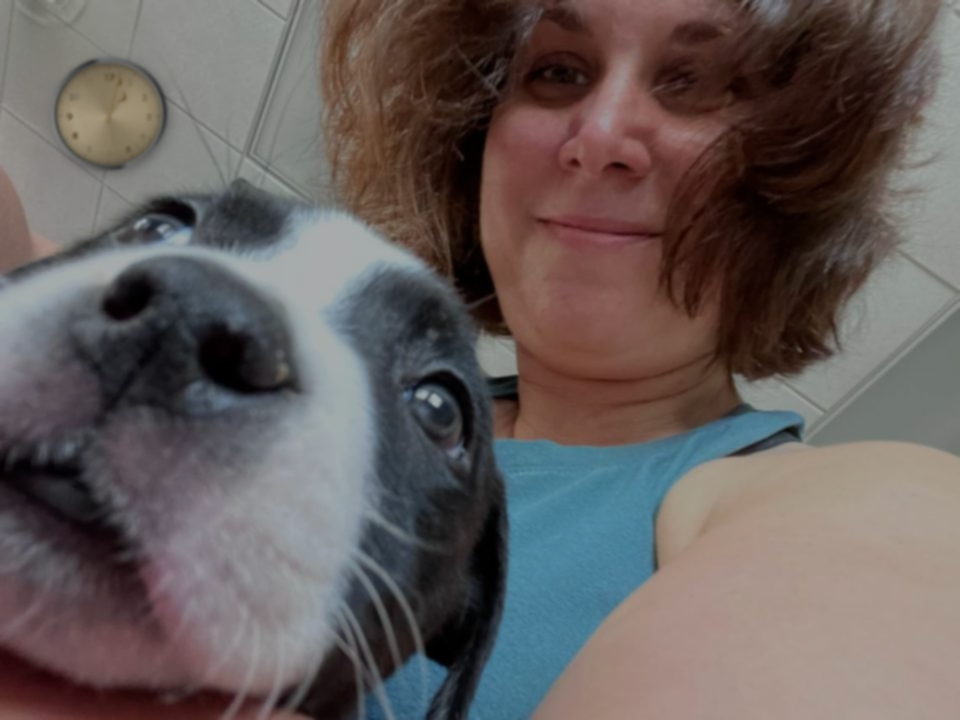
1:02
